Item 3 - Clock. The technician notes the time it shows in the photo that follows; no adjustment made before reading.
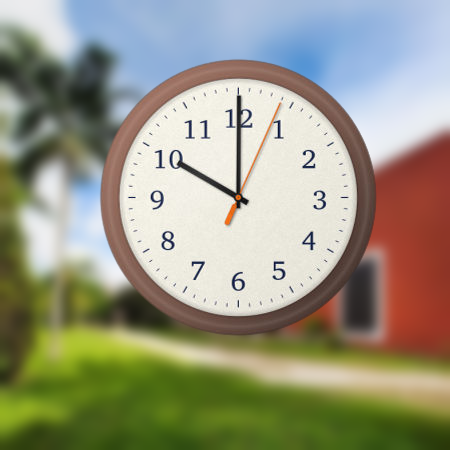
10:00:04
